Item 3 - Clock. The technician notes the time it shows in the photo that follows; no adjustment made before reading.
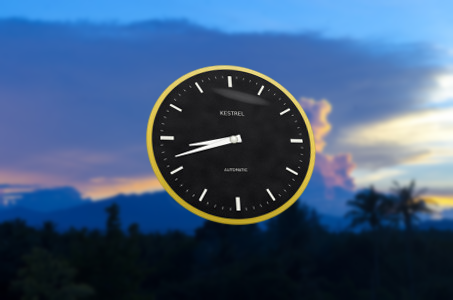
8:42
